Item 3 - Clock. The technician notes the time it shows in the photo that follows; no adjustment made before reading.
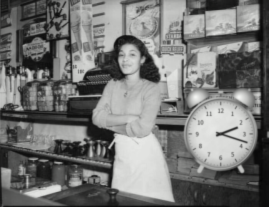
2:18
